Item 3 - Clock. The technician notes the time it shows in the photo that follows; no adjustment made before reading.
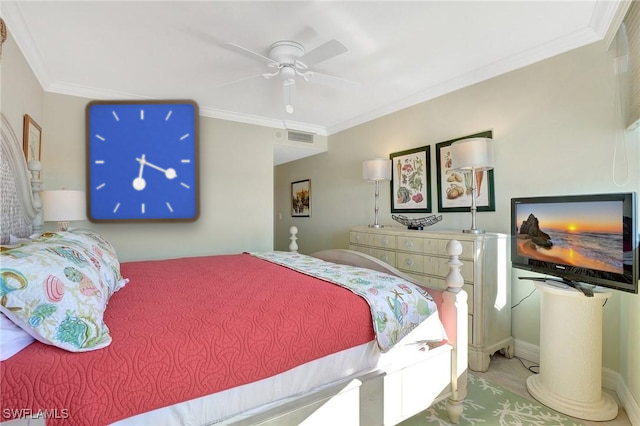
6:19
